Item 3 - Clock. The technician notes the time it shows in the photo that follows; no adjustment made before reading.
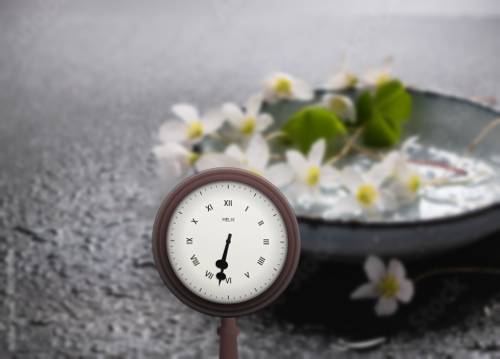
6:32
